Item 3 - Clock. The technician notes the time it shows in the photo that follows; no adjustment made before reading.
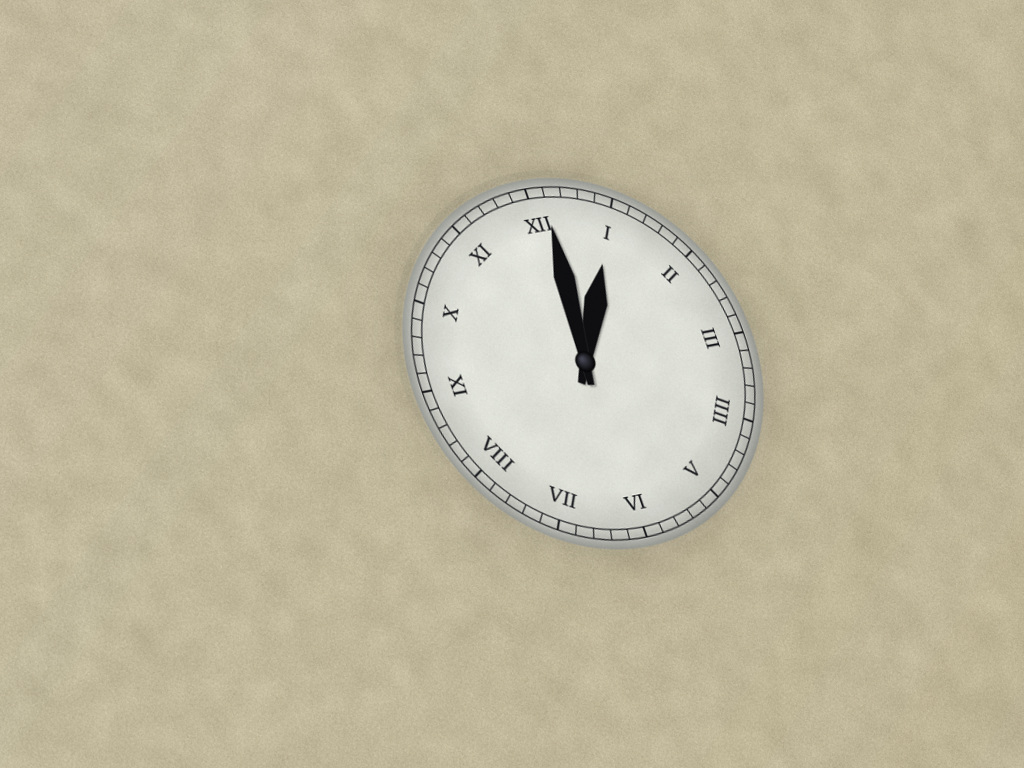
1:01
